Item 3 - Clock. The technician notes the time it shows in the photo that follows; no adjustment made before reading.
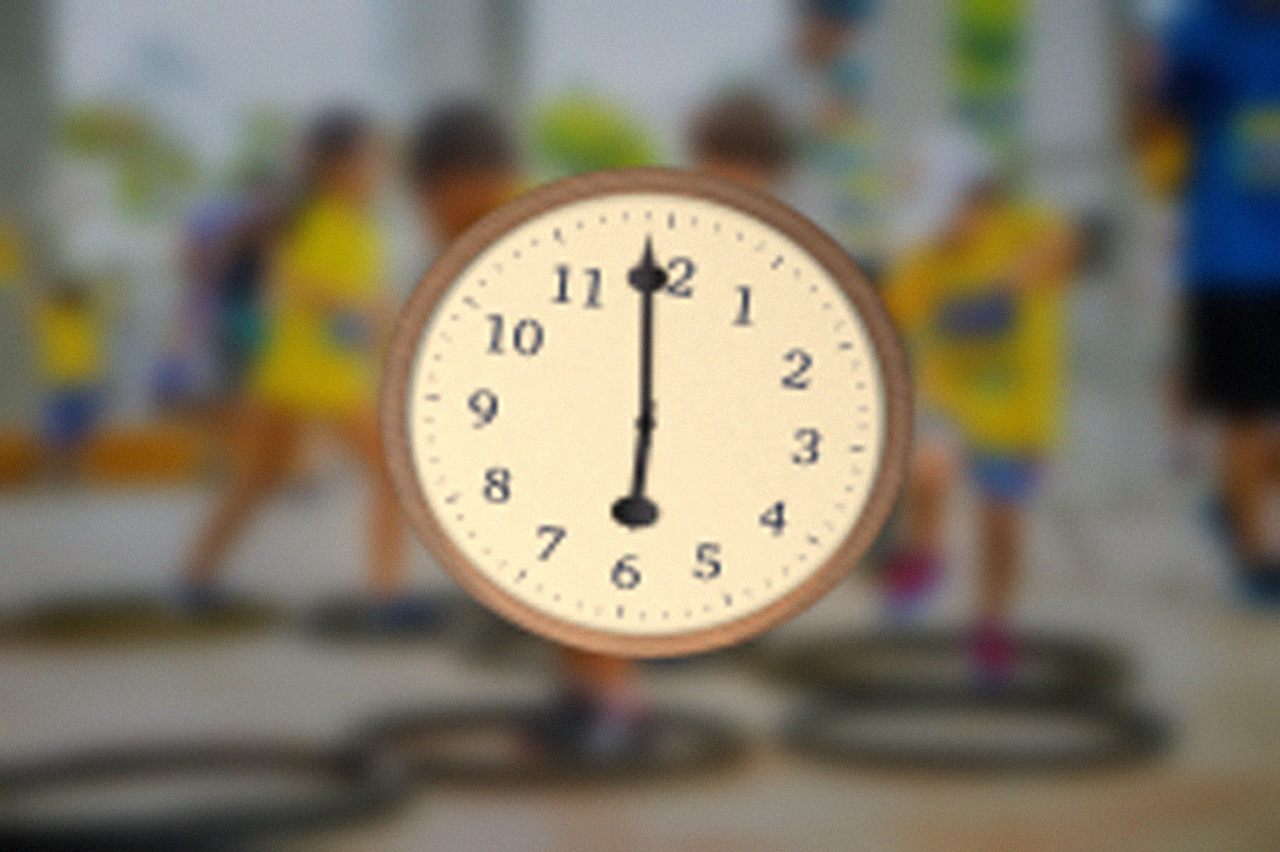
5:59
